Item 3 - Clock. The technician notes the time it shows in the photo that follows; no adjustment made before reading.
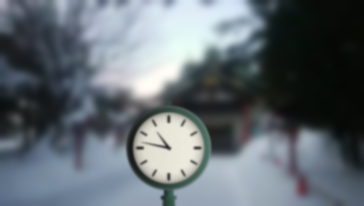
10:47
